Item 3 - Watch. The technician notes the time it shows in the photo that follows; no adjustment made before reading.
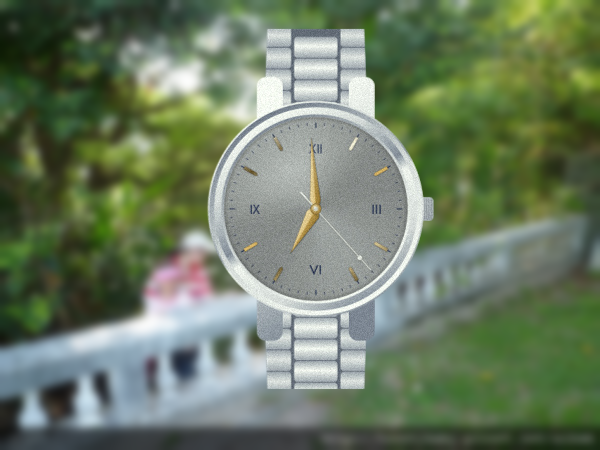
6:59:23
